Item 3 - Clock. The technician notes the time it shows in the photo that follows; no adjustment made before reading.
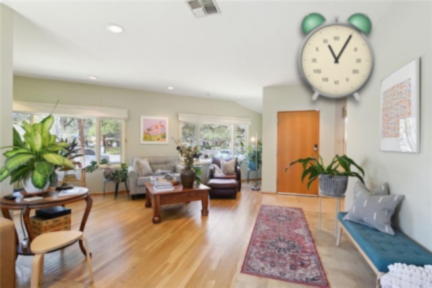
11:05
